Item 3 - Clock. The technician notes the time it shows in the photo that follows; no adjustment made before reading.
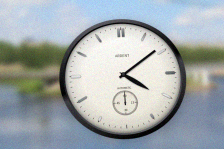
4:09
